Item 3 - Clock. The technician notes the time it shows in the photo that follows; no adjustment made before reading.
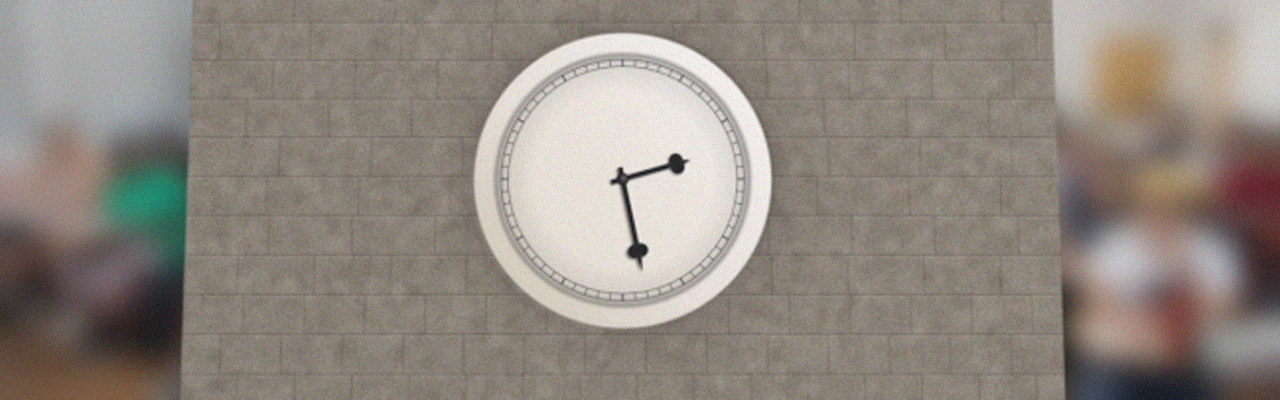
2:28
